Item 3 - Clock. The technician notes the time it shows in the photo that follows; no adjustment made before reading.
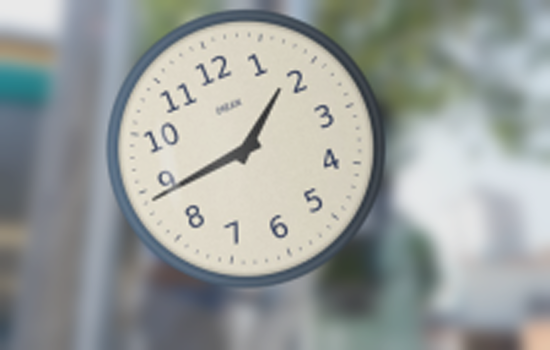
1:44
